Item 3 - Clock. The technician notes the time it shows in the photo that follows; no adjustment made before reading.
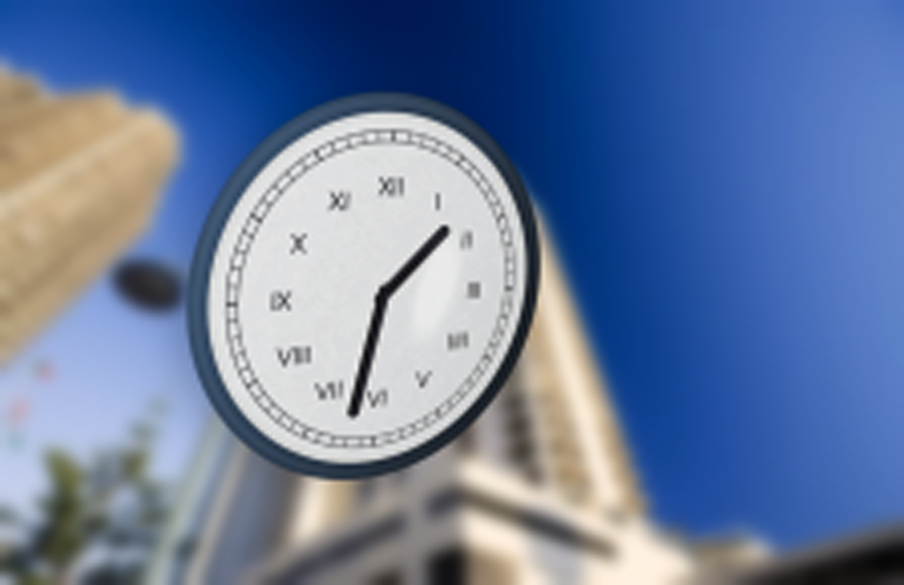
1:32
